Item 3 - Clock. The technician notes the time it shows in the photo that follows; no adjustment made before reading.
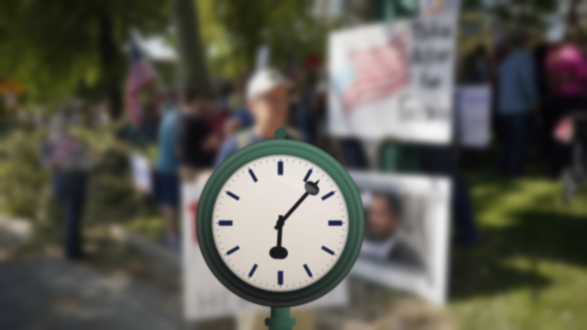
6:07
